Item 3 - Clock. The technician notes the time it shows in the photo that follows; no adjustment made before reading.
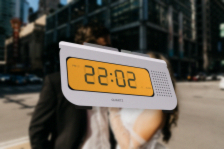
22:02
